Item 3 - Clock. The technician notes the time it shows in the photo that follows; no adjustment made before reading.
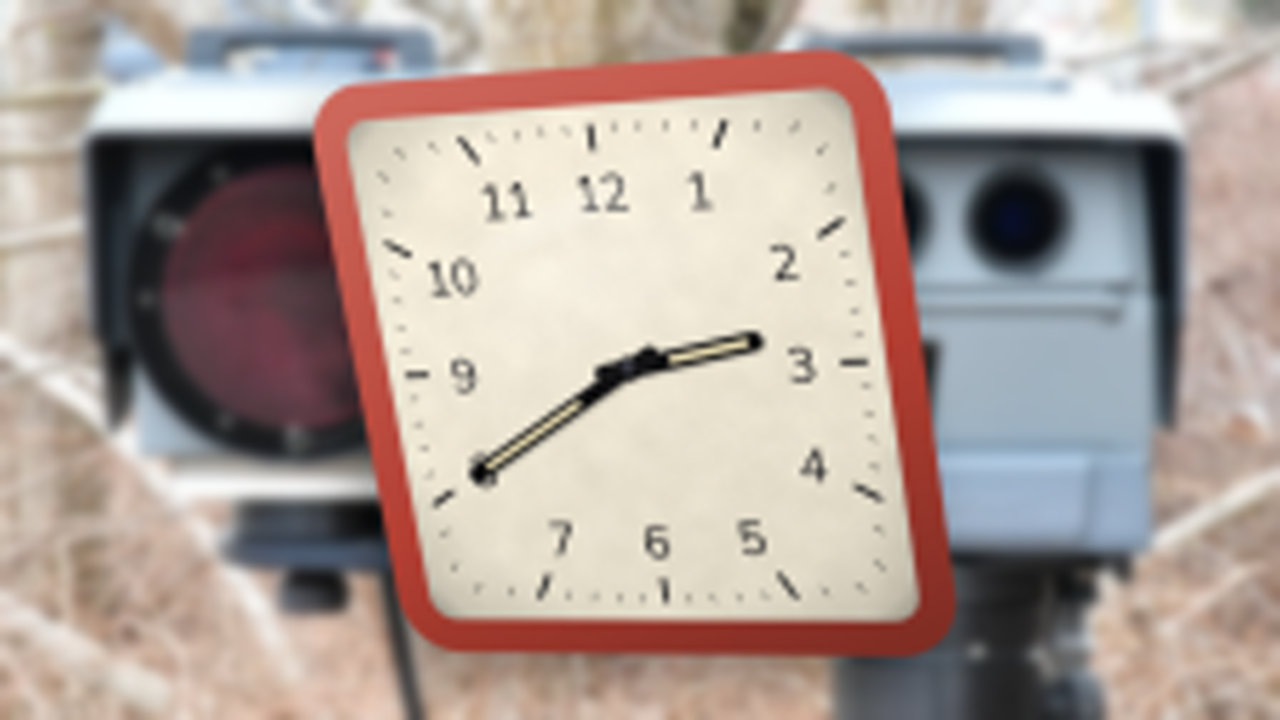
2:40
